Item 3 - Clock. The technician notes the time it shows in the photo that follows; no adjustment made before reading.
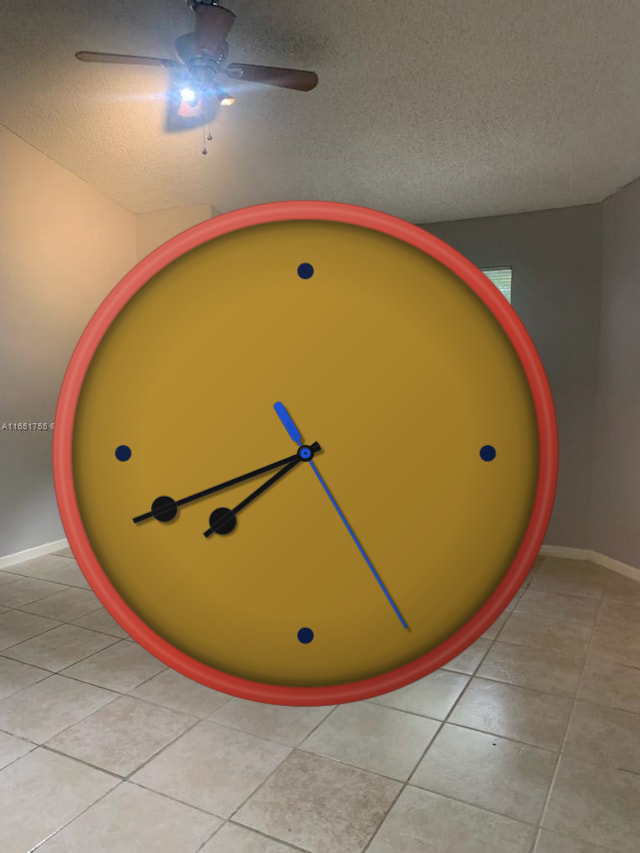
7:41:25
